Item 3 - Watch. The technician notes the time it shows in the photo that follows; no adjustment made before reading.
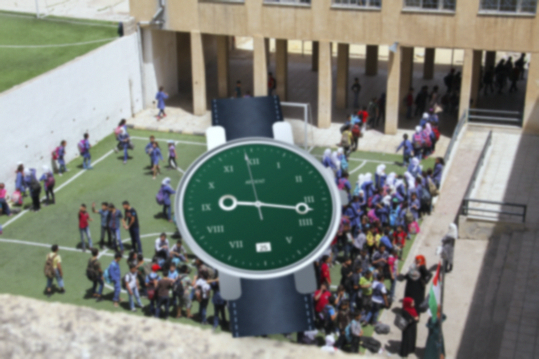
9:16:59
